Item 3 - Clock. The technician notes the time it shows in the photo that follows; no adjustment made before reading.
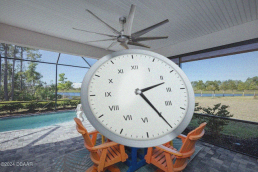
2:25
